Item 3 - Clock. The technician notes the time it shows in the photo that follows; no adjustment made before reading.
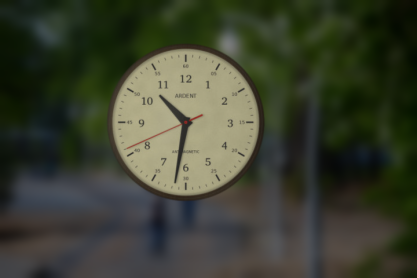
10:31:41
